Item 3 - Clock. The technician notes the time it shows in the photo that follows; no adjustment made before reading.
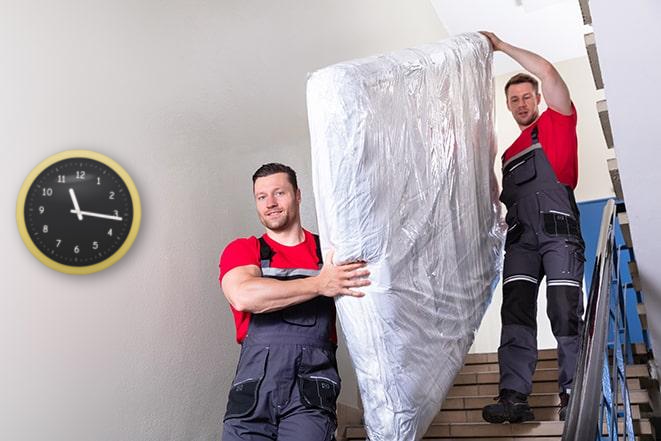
11:16
